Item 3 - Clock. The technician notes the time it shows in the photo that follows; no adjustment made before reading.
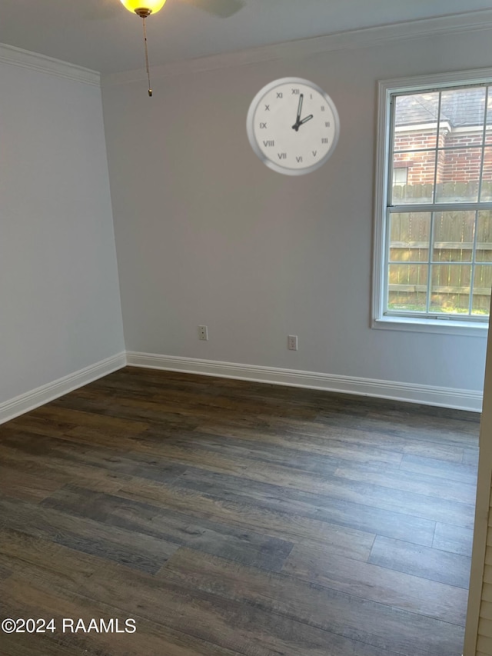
2:02
